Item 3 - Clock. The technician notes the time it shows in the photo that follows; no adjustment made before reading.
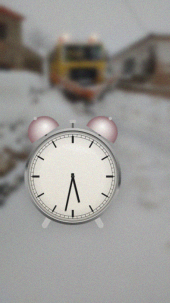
5:32
